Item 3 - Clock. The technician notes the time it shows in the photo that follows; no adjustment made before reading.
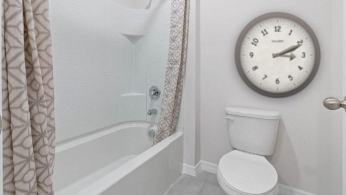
3:11
